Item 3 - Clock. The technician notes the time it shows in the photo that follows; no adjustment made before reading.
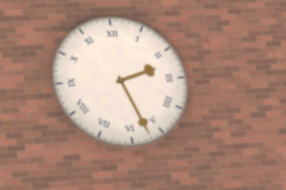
2:27
